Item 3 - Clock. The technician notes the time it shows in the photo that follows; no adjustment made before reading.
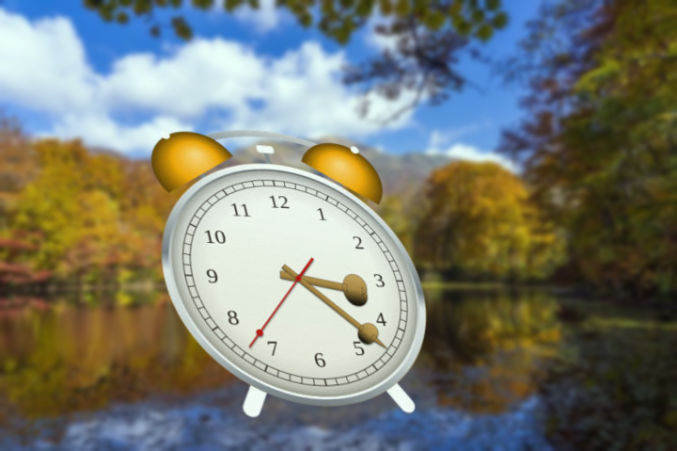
3:22:37
